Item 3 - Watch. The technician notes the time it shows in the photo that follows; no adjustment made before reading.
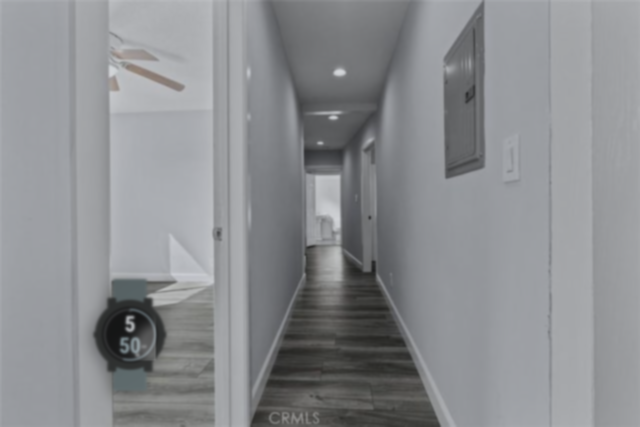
5:50
